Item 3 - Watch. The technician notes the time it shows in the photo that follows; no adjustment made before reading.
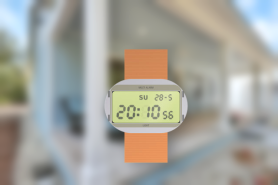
20:10:56
